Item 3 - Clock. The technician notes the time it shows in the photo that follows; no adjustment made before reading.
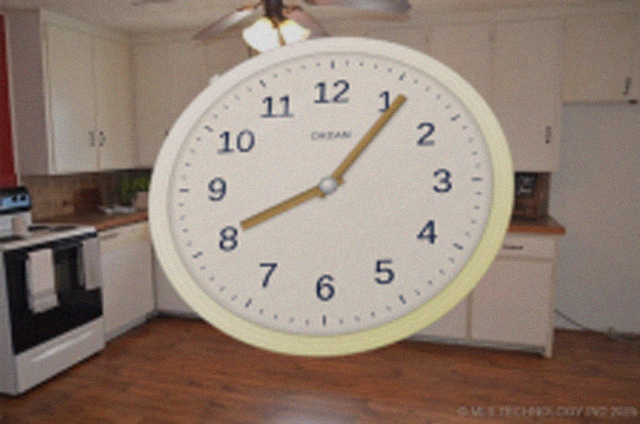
8:06
